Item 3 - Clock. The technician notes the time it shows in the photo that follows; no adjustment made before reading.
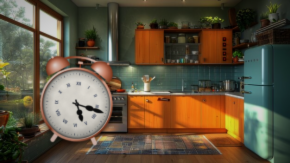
5:17
